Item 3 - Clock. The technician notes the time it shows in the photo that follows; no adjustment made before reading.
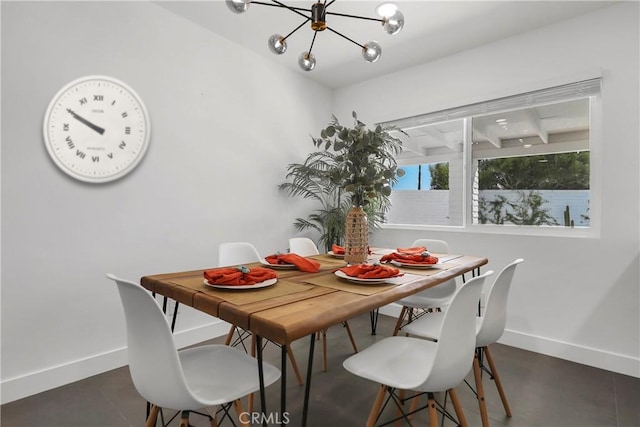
9:50
